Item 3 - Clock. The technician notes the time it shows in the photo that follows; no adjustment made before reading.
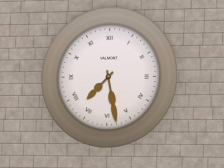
7:28
